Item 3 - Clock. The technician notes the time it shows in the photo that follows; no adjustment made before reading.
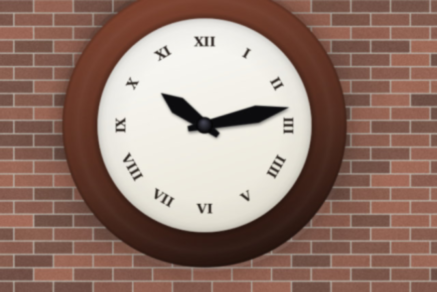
10:13
